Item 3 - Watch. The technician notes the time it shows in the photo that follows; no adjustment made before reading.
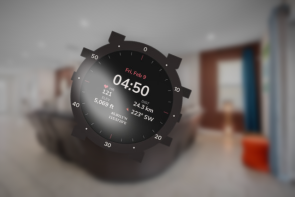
4:50
